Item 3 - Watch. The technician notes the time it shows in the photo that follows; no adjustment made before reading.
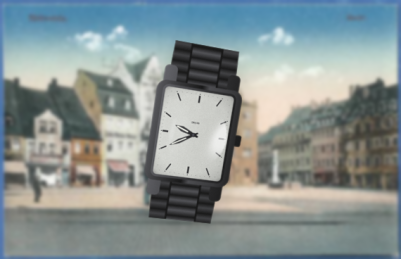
9:40
